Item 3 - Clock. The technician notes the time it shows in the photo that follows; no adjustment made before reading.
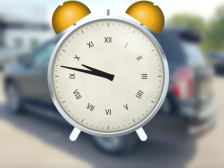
9:47
